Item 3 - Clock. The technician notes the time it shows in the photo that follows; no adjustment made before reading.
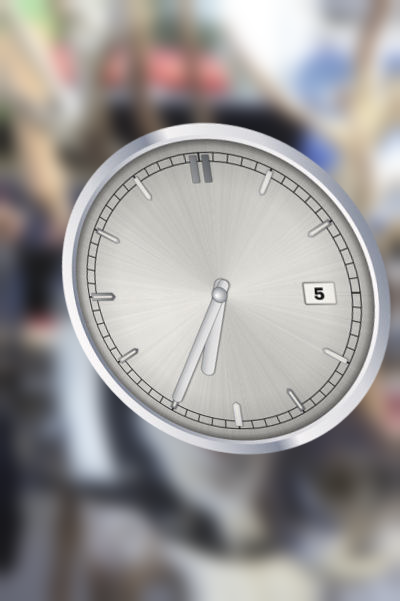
6:35
